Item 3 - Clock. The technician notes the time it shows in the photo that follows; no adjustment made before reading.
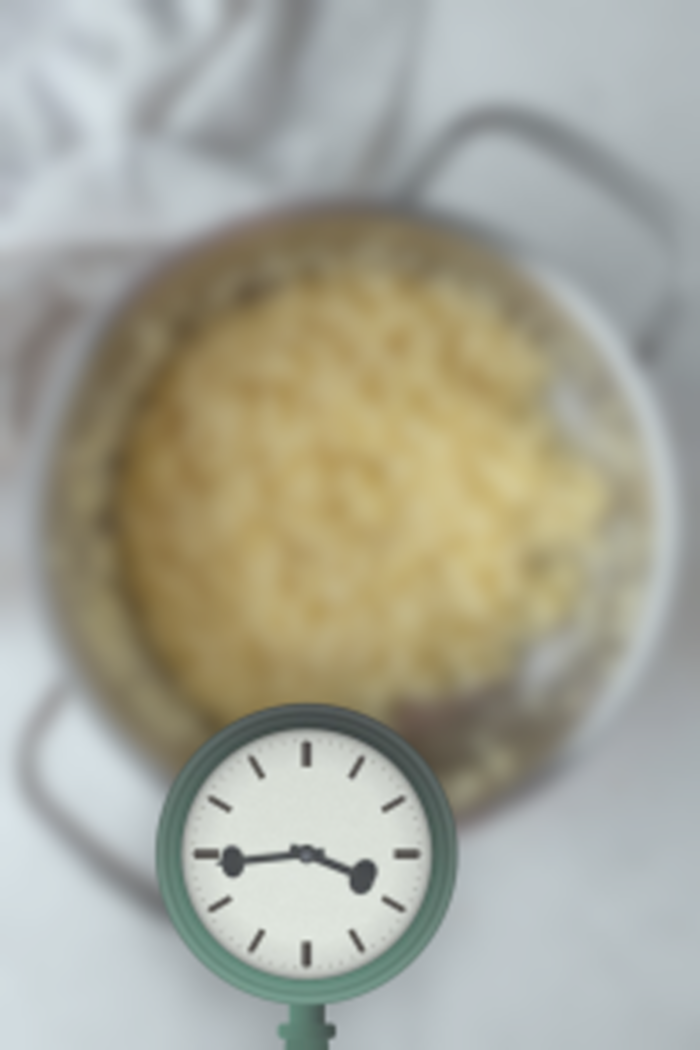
3:44
